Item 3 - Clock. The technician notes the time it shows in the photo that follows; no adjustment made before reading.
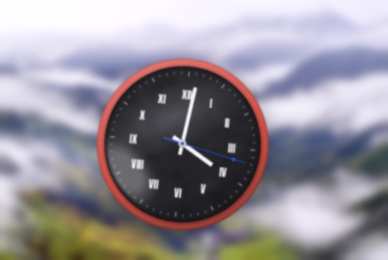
4:01:17
